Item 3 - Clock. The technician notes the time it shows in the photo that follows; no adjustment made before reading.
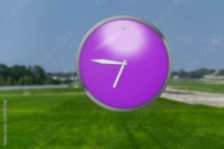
6:46
